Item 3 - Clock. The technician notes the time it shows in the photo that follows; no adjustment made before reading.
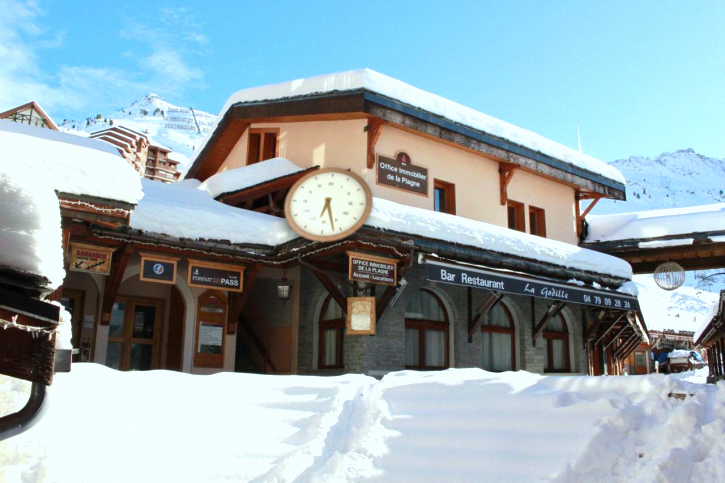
6:27
